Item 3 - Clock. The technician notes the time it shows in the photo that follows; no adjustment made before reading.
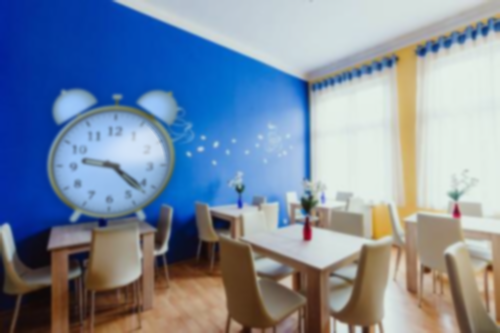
9:22
